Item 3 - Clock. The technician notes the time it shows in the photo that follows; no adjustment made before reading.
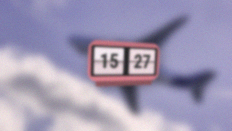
15:27
